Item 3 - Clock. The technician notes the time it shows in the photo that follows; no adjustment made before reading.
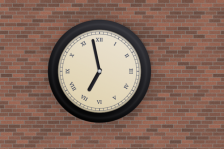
6:58
